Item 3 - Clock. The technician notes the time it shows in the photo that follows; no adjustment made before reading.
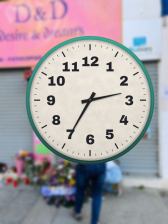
2:35
